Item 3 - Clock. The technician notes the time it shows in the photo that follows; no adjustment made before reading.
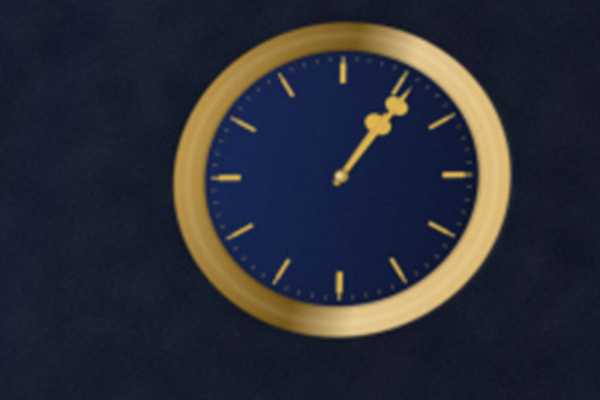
1:06
